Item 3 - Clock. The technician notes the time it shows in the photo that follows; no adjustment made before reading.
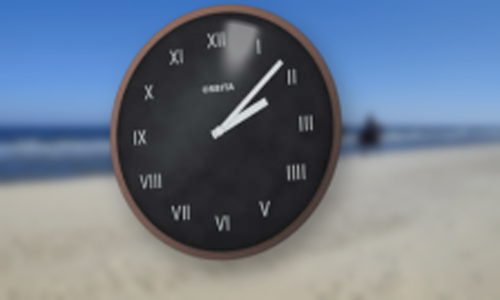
2:08
